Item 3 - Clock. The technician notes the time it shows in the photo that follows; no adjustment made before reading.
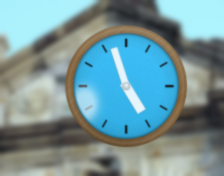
4:57
